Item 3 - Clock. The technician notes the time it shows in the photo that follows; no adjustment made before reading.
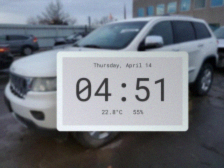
4:51
